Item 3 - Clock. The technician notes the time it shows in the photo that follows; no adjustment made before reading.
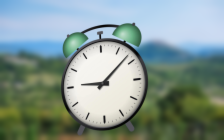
9:08
